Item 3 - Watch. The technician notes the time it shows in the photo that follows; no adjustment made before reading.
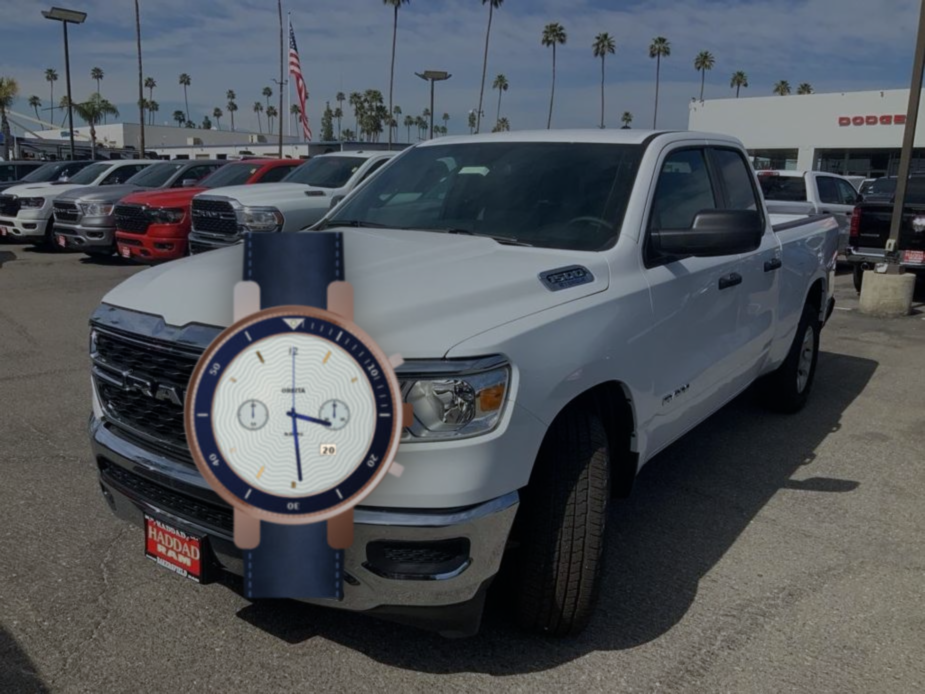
3:29
